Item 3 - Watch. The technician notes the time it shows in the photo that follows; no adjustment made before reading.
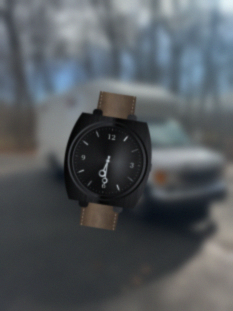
6:30
